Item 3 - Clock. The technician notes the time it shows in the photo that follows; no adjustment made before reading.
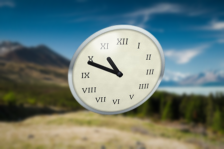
10:49
